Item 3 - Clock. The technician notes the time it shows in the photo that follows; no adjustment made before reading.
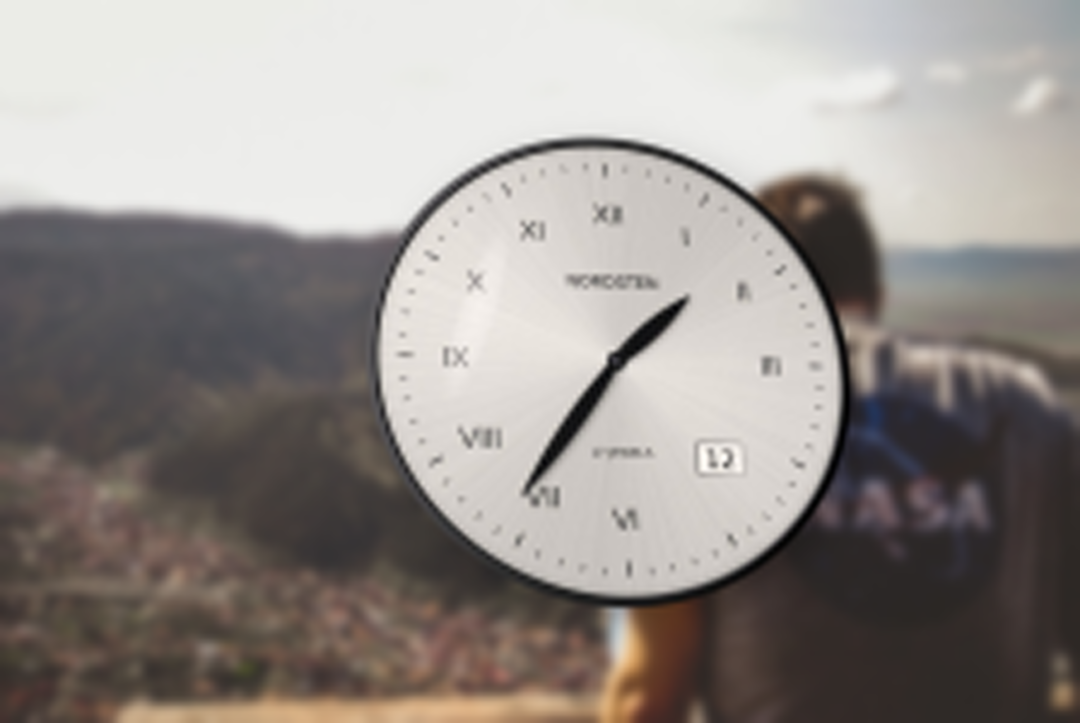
1:36
